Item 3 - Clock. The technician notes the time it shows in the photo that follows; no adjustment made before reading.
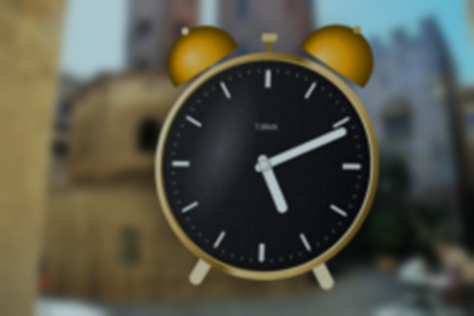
5:11
